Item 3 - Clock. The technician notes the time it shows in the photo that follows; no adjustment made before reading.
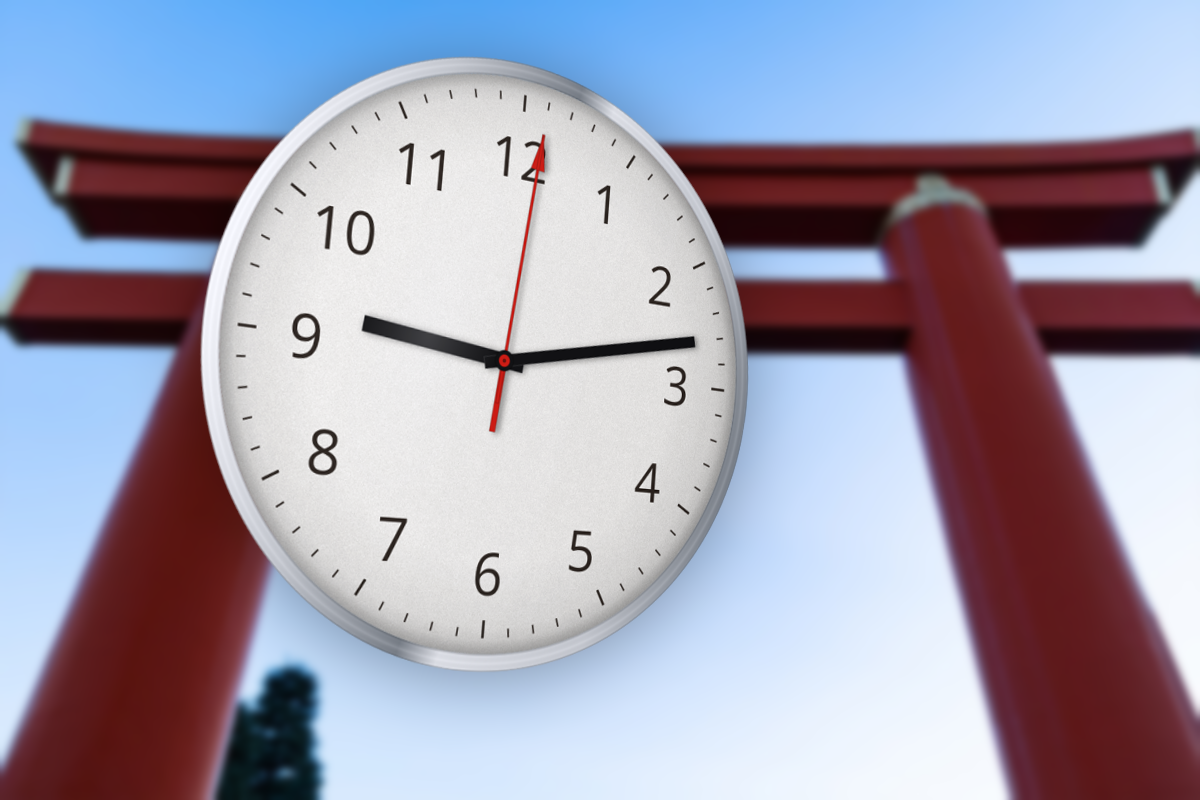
9:13:01
